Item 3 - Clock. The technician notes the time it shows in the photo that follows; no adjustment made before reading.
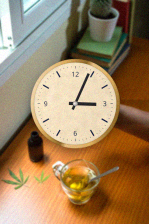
3:04
